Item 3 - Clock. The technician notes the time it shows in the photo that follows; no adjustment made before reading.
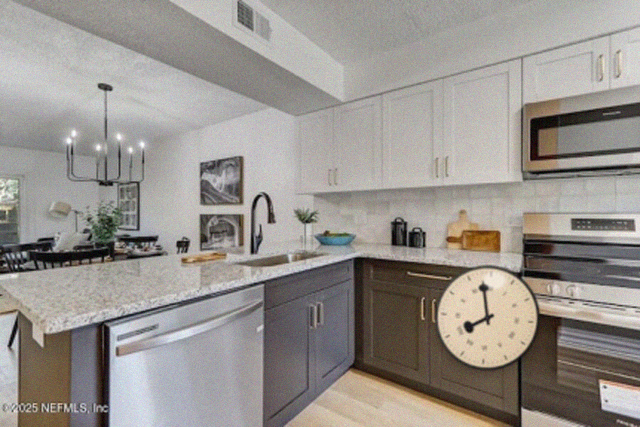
7:58
